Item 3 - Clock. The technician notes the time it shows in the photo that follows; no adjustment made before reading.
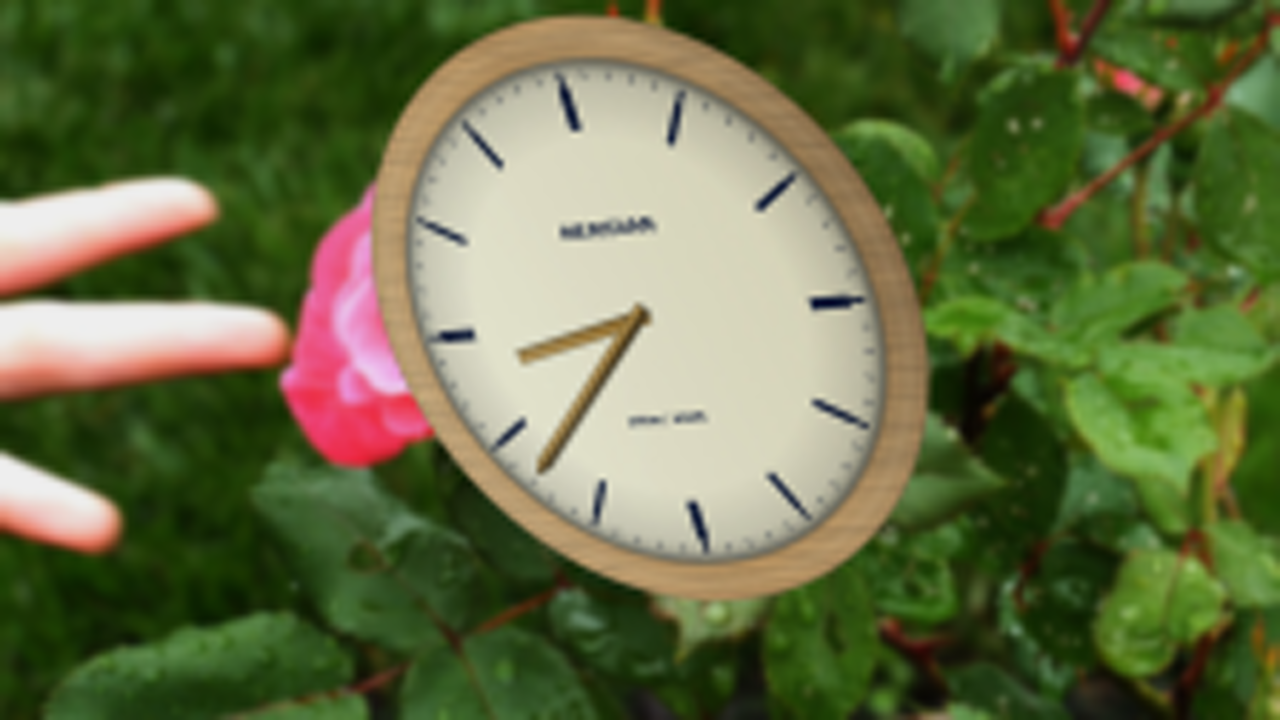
8:38
